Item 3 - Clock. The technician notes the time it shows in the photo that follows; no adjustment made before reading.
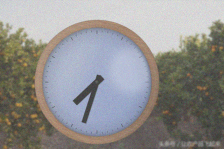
7:33
